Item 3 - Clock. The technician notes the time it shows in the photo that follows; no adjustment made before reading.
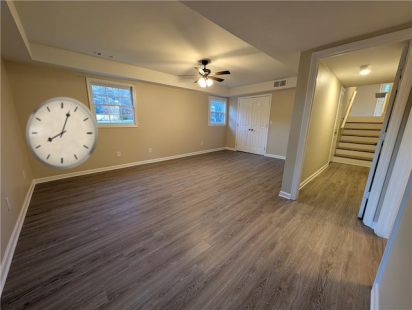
8:03
